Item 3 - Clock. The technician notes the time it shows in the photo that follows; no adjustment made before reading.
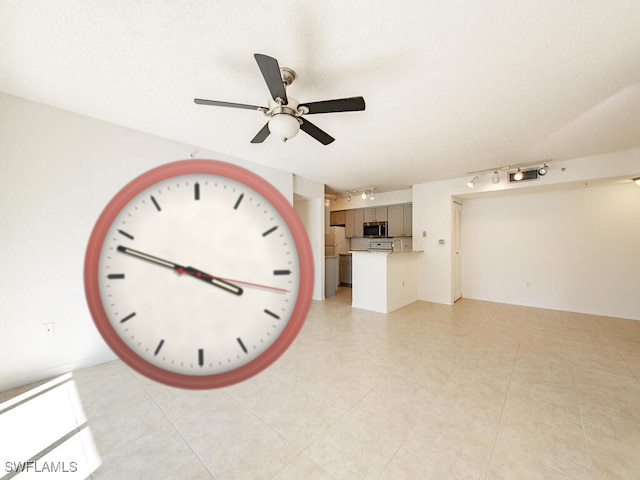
3:48:17
